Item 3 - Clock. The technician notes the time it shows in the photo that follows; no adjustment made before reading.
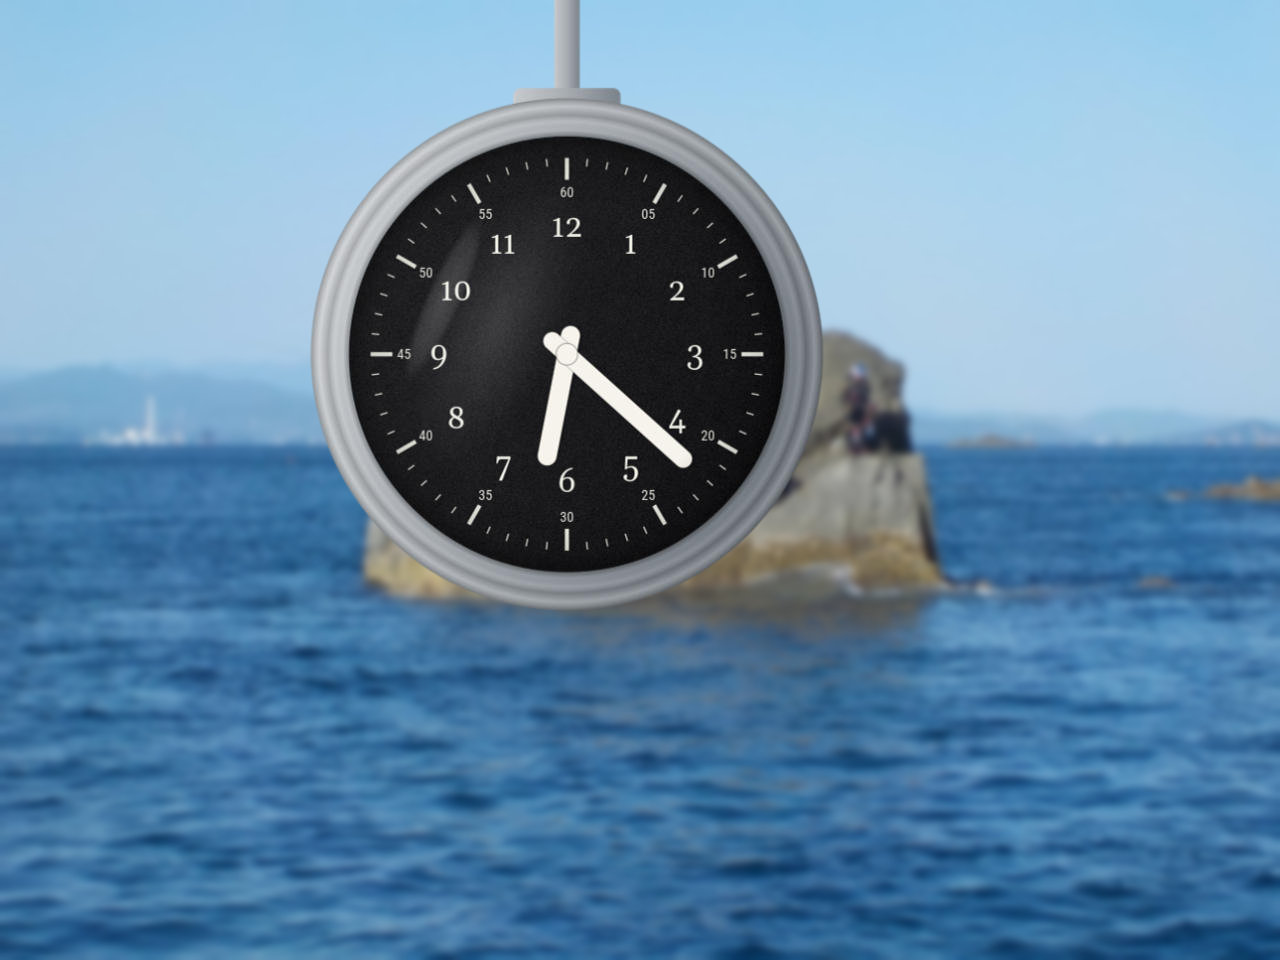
6:22
